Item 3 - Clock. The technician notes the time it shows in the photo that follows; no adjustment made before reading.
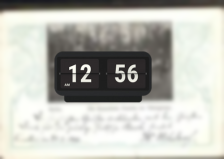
12:56
